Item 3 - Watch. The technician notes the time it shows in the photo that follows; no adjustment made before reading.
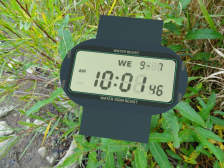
10:01:46
